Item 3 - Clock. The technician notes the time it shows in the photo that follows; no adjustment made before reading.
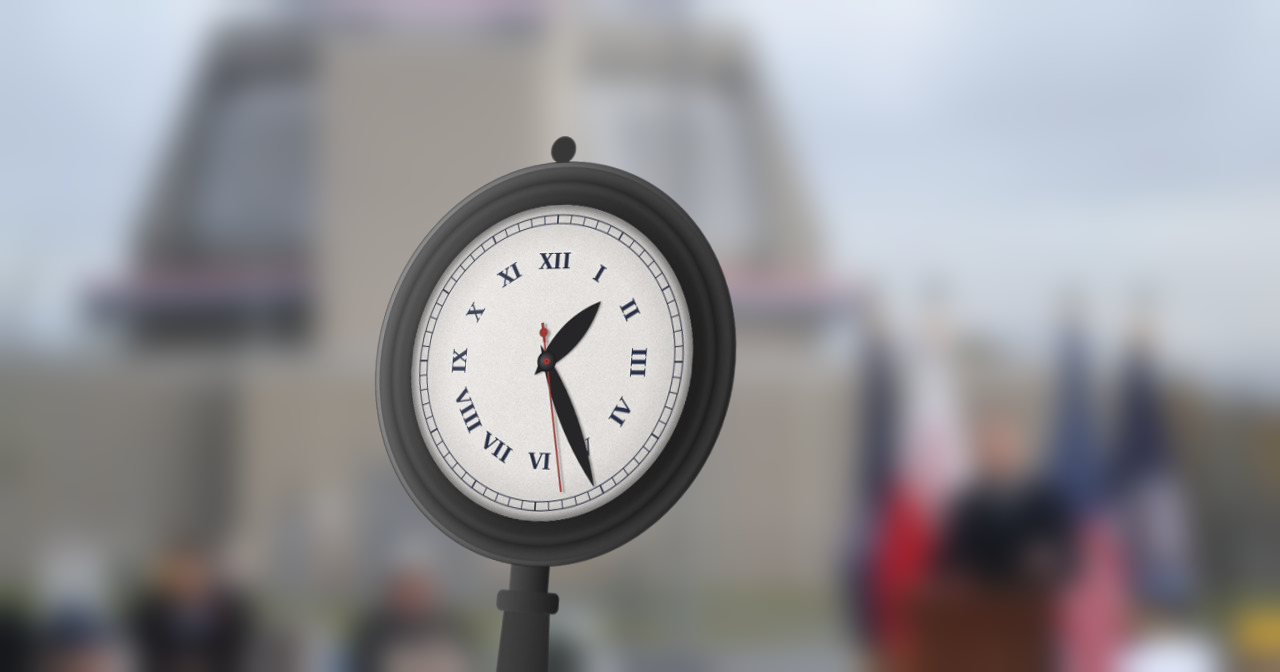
1:25:28
